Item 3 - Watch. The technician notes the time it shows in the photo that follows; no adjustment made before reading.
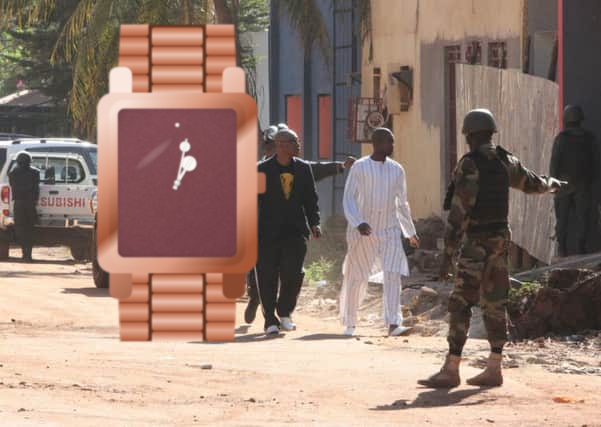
1:02
